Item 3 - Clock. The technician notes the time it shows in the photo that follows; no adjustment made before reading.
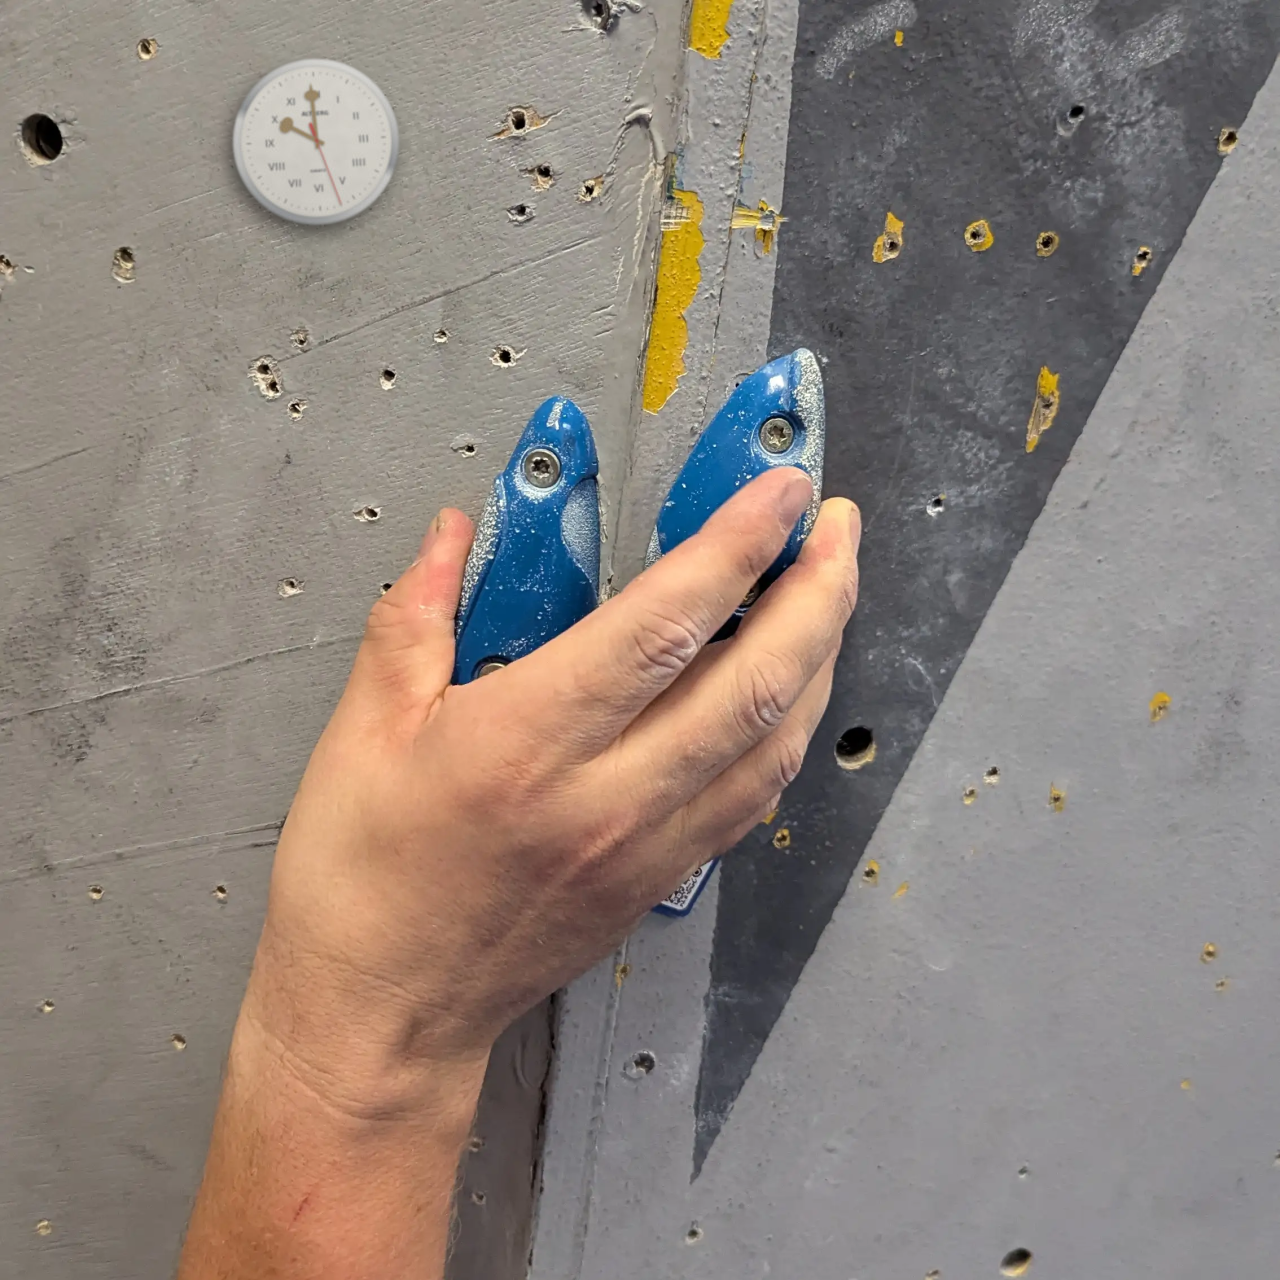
9:59:27
